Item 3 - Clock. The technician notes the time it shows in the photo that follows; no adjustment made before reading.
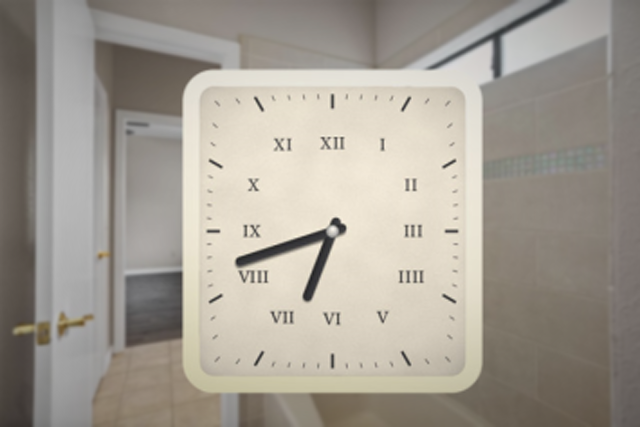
6:42
